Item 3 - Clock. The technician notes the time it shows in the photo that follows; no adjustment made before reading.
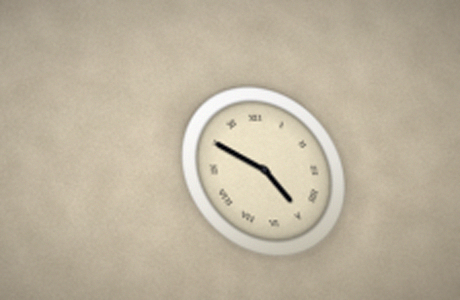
4:50
